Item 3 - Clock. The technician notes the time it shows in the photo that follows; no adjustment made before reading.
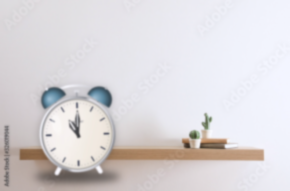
11:00
